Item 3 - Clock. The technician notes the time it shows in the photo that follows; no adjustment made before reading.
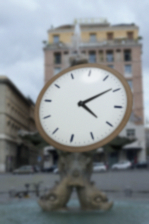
4:09
